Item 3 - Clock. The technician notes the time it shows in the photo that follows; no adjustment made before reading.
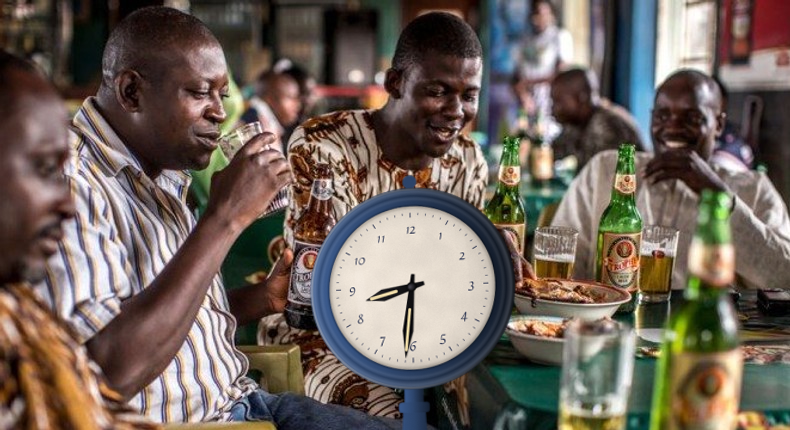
8:31
